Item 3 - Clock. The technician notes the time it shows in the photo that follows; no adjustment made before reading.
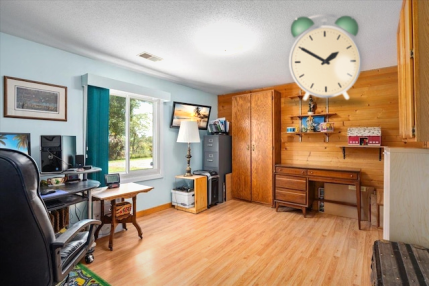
1:50
